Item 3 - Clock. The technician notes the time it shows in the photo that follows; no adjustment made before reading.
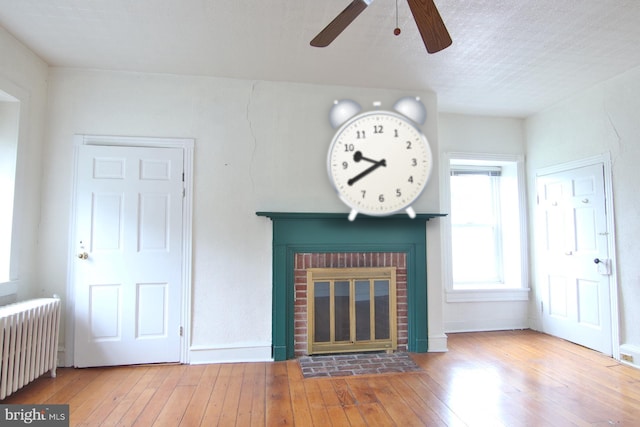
9:40
